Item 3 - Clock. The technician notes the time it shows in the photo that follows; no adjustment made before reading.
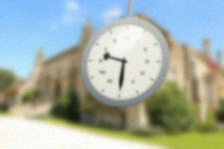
9:30
